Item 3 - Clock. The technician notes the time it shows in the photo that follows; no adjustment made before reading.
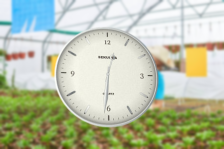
12:31
